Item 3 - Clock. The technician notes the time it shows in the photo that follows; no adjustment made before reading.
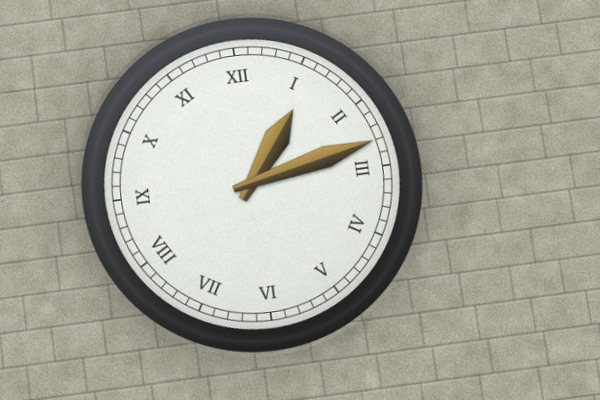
1:13
